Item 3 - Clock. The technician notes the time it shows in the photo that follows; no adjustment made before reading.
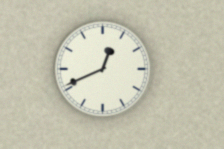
12:41
